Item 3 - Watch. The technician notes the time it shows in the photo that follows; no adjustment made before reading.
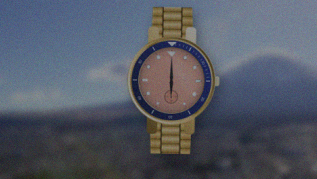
6:00
